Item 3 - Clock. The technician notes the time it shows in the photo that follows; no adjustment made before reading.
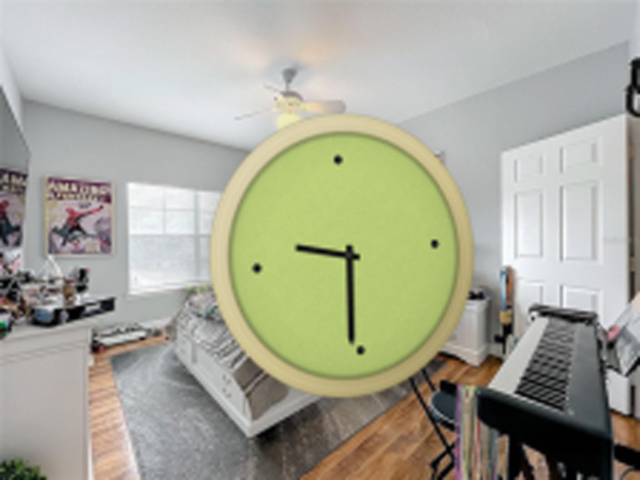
9:31
